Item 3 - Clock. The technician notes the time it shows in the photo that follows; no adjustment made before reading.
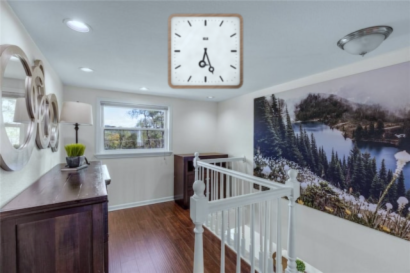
6:27
